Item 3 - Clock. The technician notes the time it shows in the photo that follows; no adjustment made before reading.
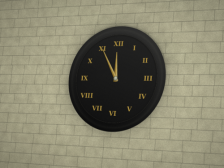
11:55
